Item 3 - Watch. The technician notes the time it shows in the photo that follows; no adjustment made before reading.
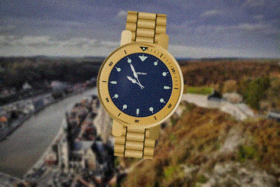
9:55
